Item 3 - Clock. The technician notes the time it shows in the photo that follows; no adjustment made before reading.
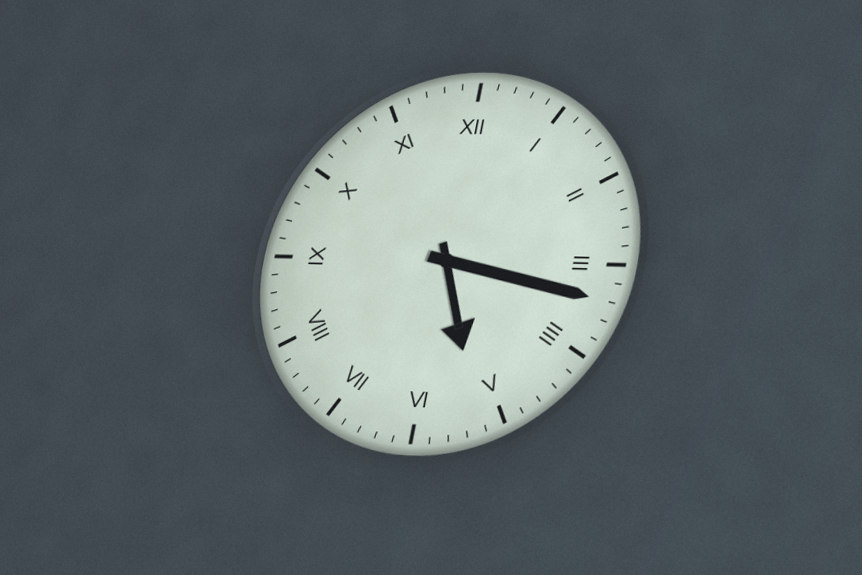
5:17
